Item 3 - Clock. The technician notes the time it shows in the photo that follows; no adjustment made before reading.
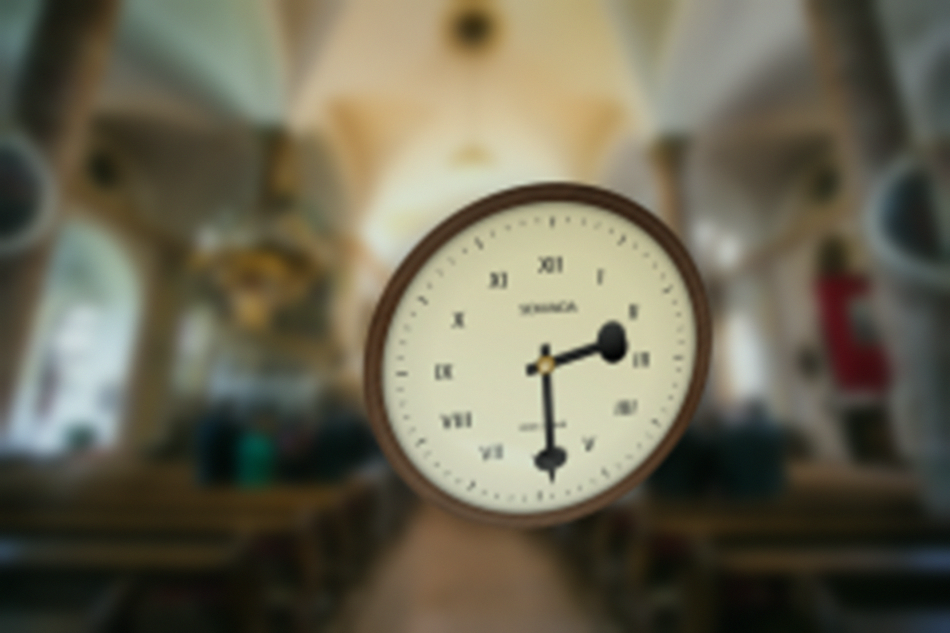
2:29
